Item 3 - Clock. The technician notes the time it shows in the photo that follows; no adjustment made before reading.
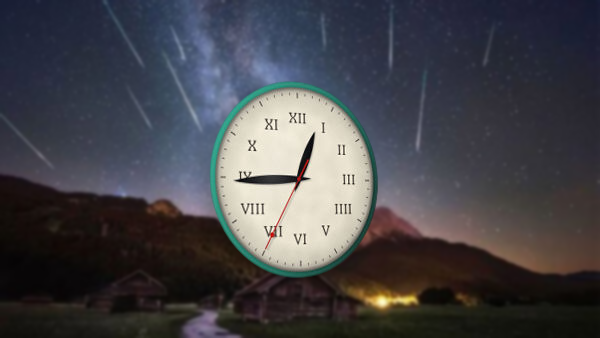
12:44:35
